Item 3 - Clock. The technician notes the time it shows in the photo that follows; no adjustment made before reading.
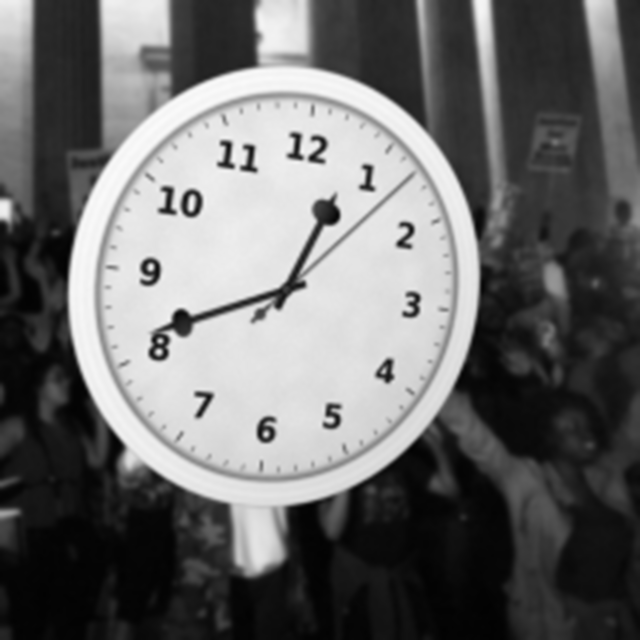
12:41:07
